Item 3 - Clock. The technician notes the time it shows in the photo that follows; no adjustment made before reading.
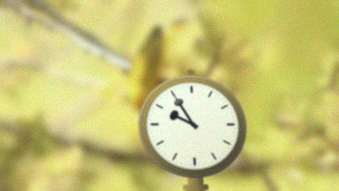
9:55
